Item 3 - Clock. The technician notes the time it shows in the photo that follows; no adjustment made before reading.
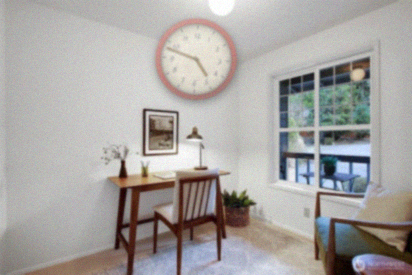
4:48
